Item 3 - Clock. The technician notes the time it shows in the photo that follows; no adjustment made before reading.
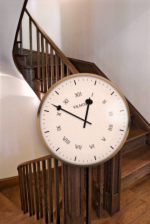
12:52
